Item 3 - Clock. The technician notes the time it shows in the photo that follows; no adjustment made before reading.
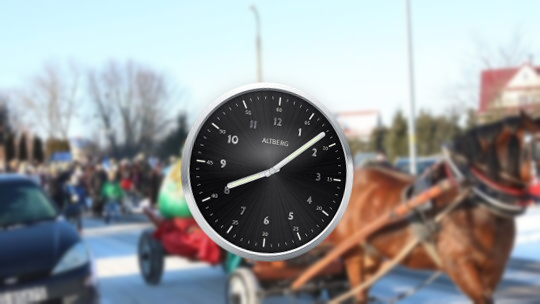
8:08
